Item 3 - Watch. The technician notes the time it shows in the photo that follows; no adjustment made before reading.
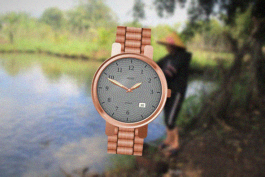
1:49
